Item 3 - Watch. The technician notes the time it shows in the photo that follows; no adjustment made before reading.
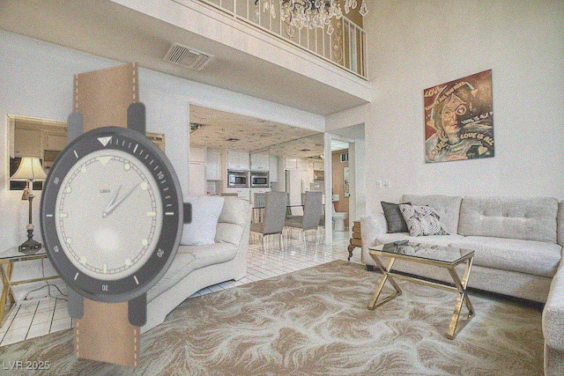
1:09
